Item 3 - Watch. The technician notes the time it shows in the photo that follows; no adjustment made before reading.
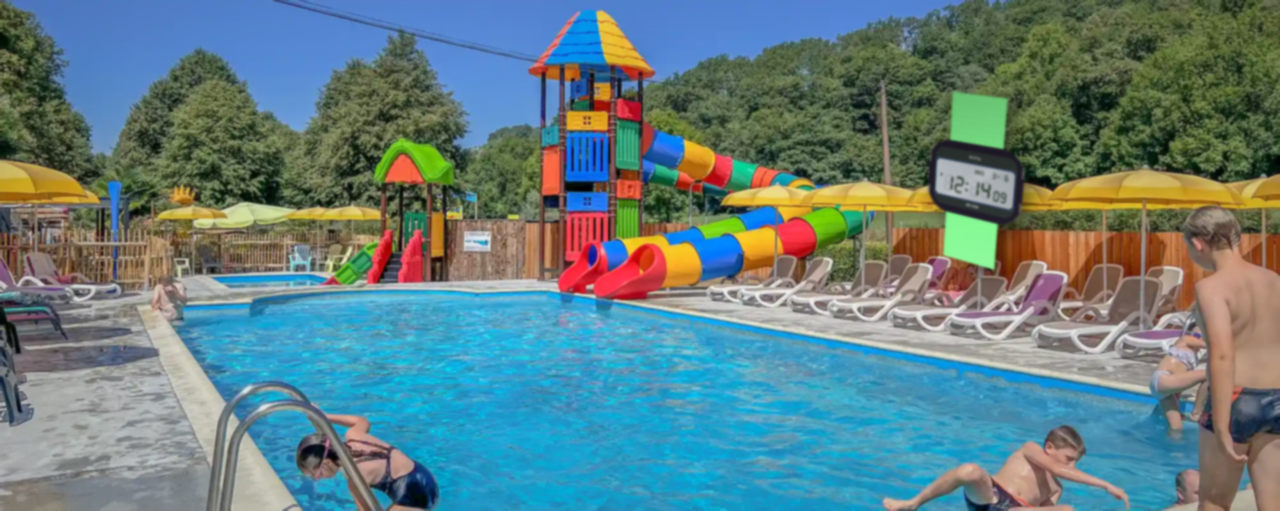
12:14
